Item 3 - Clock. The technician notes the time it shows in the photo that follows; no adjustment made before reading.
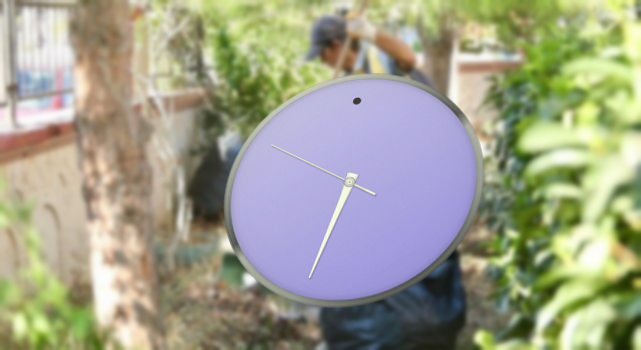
6:32:50
